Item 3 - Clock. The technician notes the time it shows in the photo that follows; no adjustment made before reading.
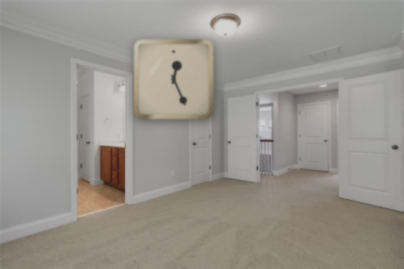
12:26
